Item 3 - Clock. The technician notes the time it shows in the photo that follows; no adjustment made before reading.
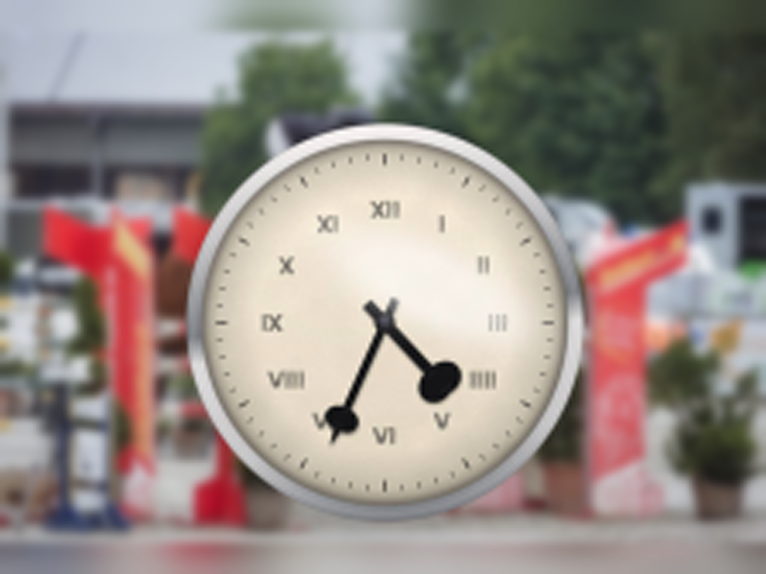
4:34
